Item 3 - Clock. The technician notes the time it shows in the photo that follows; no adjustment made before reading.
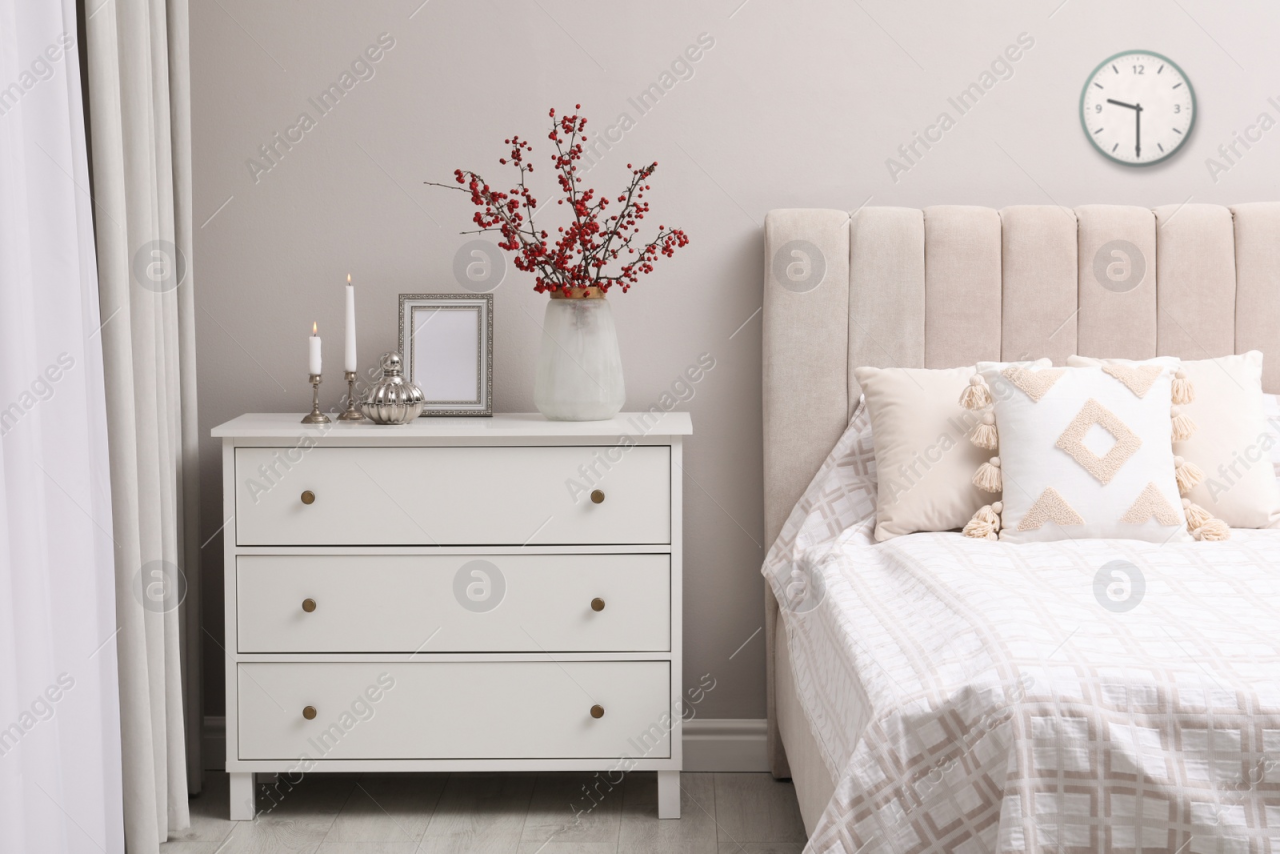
9:30
